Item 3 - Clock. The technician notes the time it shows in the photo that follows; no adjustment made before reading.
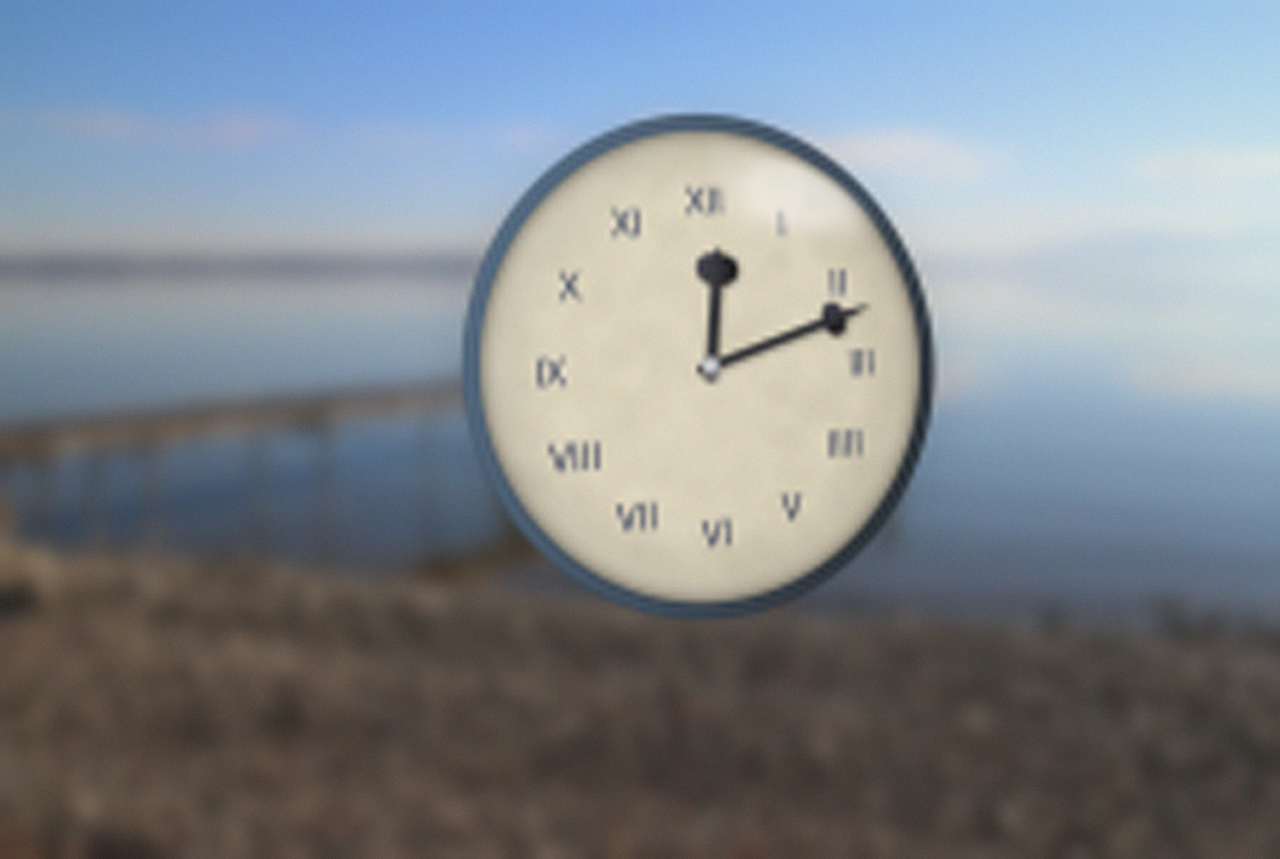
12:12
